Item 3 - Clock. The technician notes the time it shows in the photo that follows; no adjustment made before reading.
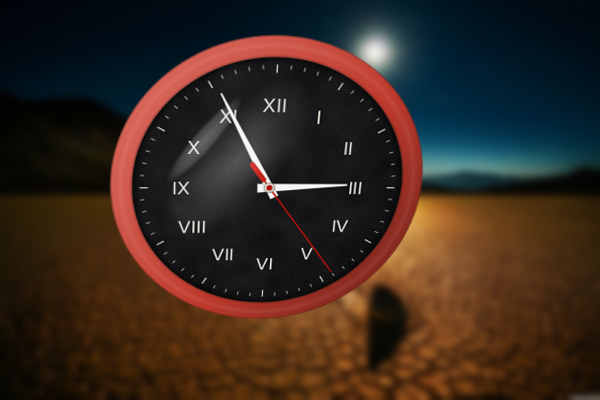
2:55:24
